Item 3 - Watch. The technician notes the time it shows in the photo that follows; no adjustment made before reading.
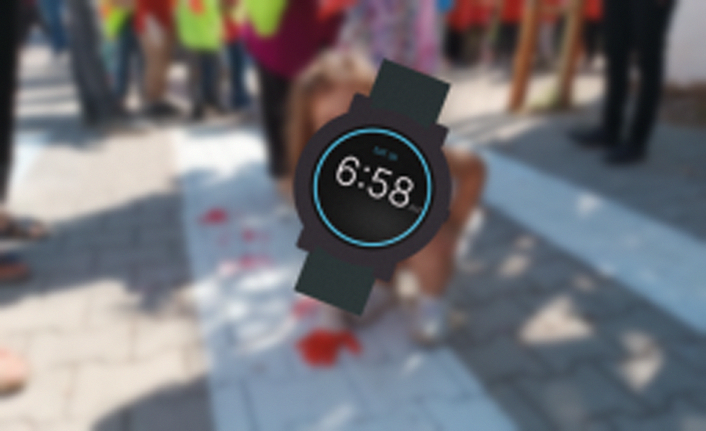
6:58
